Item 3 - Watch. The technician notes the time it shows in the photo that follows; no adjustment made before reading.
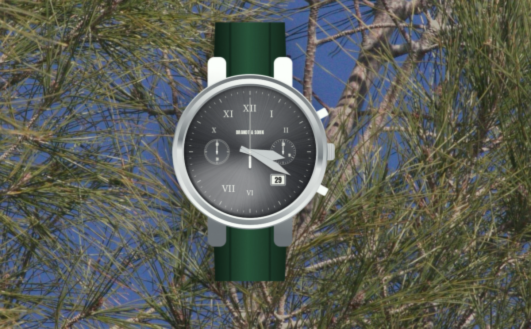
3:20
